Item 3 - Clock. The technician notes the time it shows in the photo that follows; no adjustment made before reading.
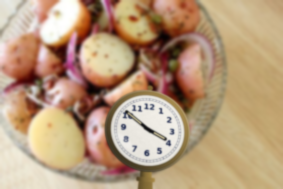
3:51
